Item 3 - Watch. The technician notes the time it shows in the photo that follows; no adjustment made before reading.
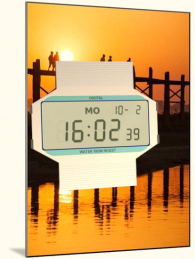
16:02:39
